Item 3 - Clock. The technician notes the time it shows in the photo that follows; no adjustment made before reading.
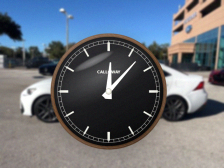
12:07
